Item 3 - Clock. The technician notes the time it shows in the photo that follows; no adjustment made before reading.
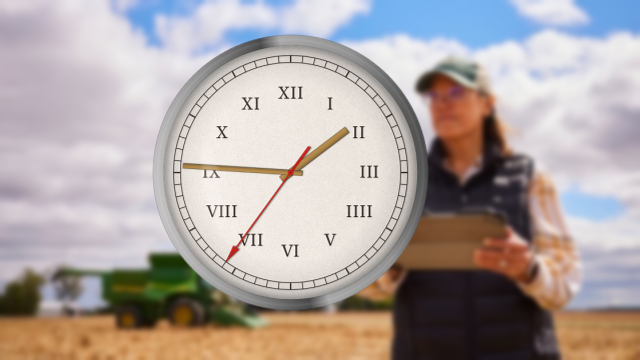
1:45:36
